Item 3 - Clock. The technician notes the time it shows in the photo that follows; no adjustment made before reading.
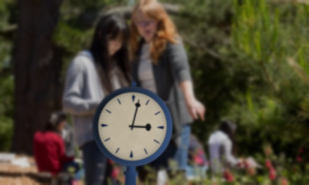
3:02
